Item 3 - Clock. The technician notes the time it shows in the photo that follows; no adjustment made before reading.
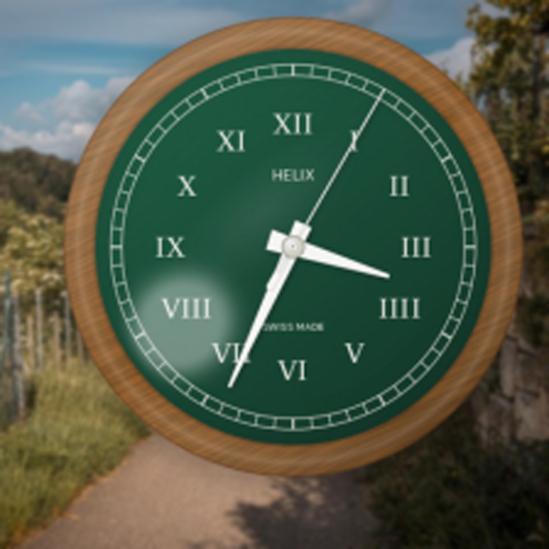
3:34:05
